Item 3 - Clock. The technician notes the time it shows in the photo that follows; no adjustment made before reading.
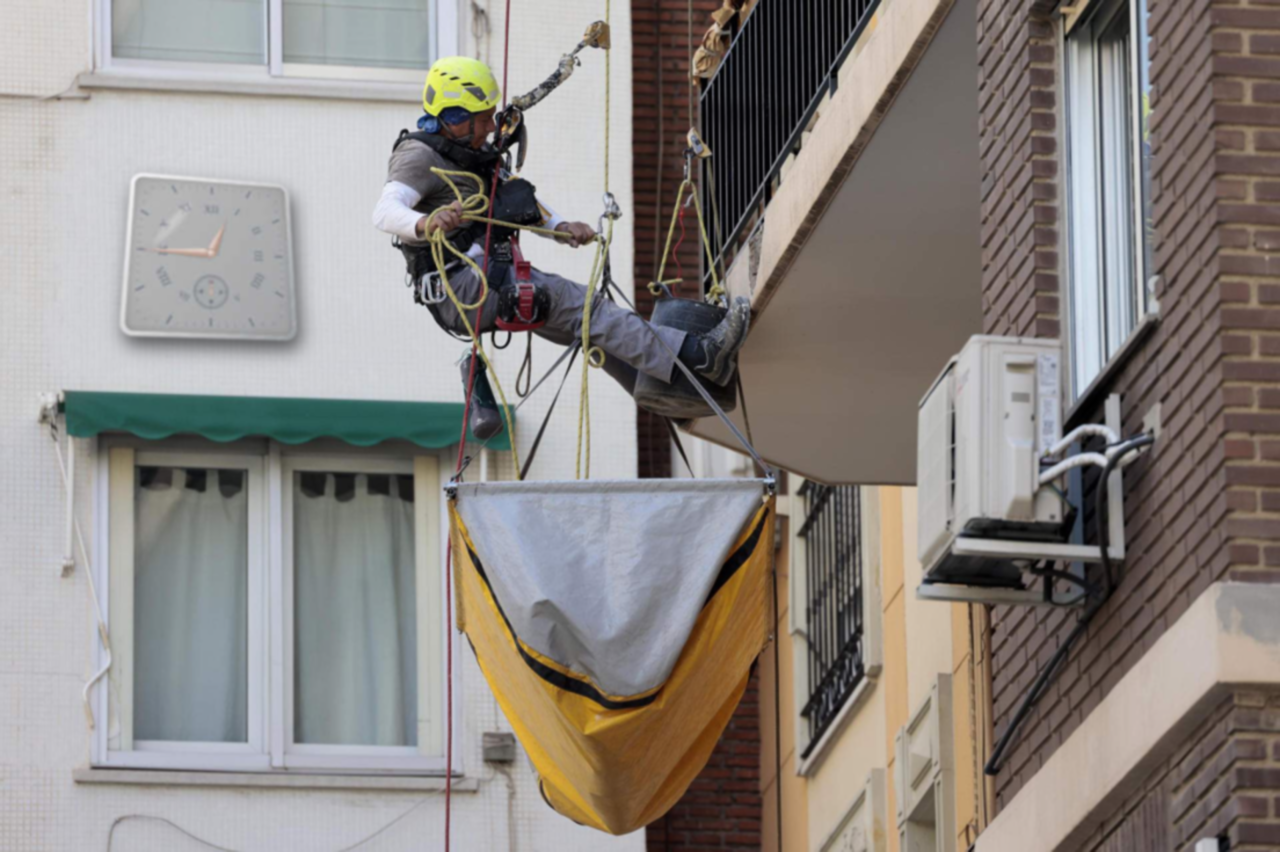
12:45
